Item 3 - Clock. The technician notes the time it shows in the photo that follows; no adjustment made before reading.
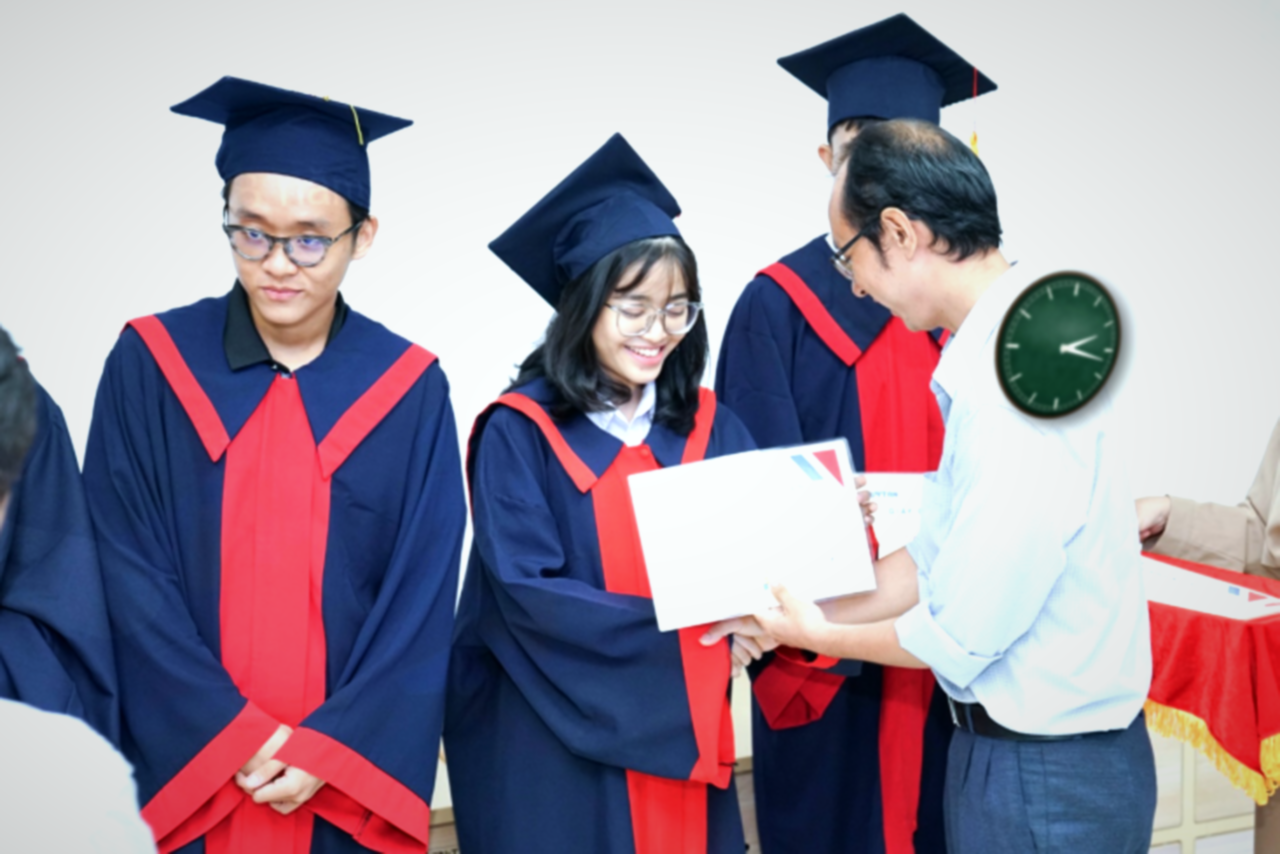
2:17
